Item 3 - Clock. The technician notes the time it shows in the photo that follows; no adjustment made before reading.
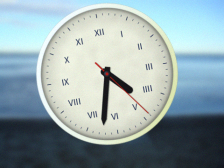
4:32:24
